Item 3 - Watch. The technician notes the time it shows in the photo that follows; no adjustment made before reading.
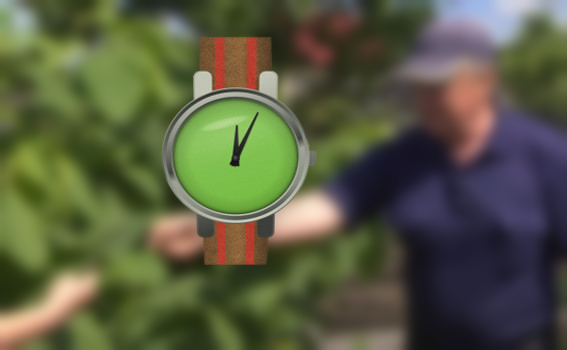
12:04
